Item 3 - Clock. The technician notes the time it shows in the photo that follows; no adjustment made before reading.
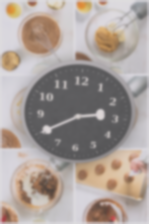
2:40
